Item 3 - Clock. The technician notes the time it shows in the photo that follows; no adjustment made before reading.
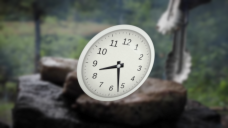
8:27
